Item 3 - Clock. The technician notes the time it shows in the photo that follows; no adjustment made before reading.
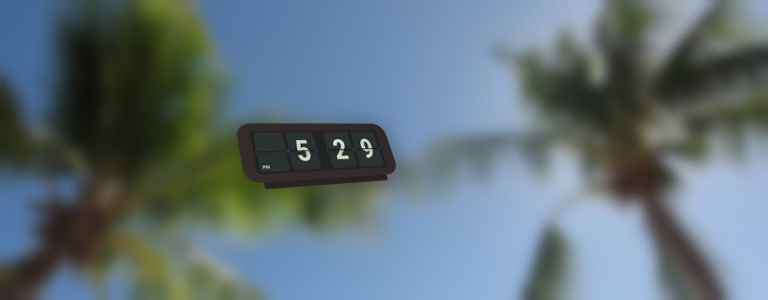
5:29
